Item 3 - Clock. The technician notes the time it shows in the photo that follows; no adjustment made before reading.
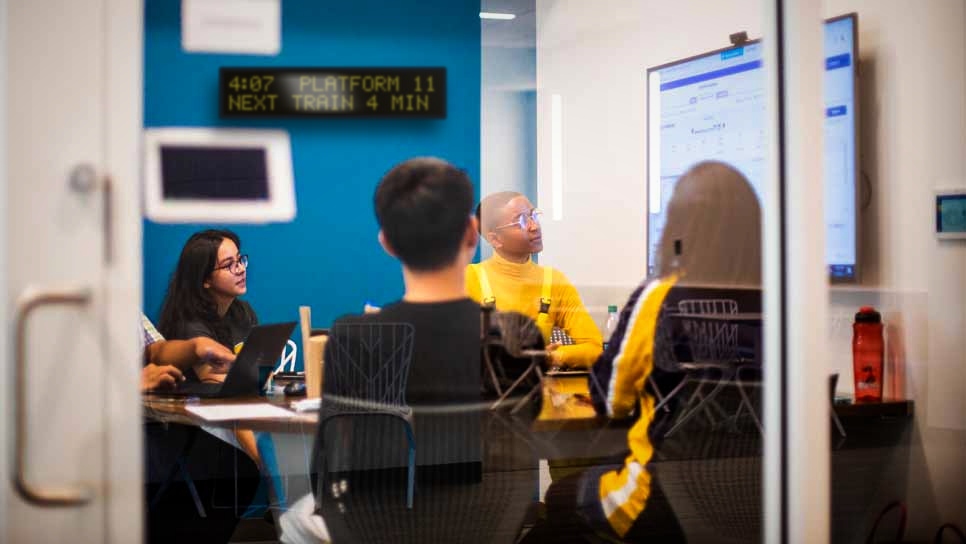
4:07
